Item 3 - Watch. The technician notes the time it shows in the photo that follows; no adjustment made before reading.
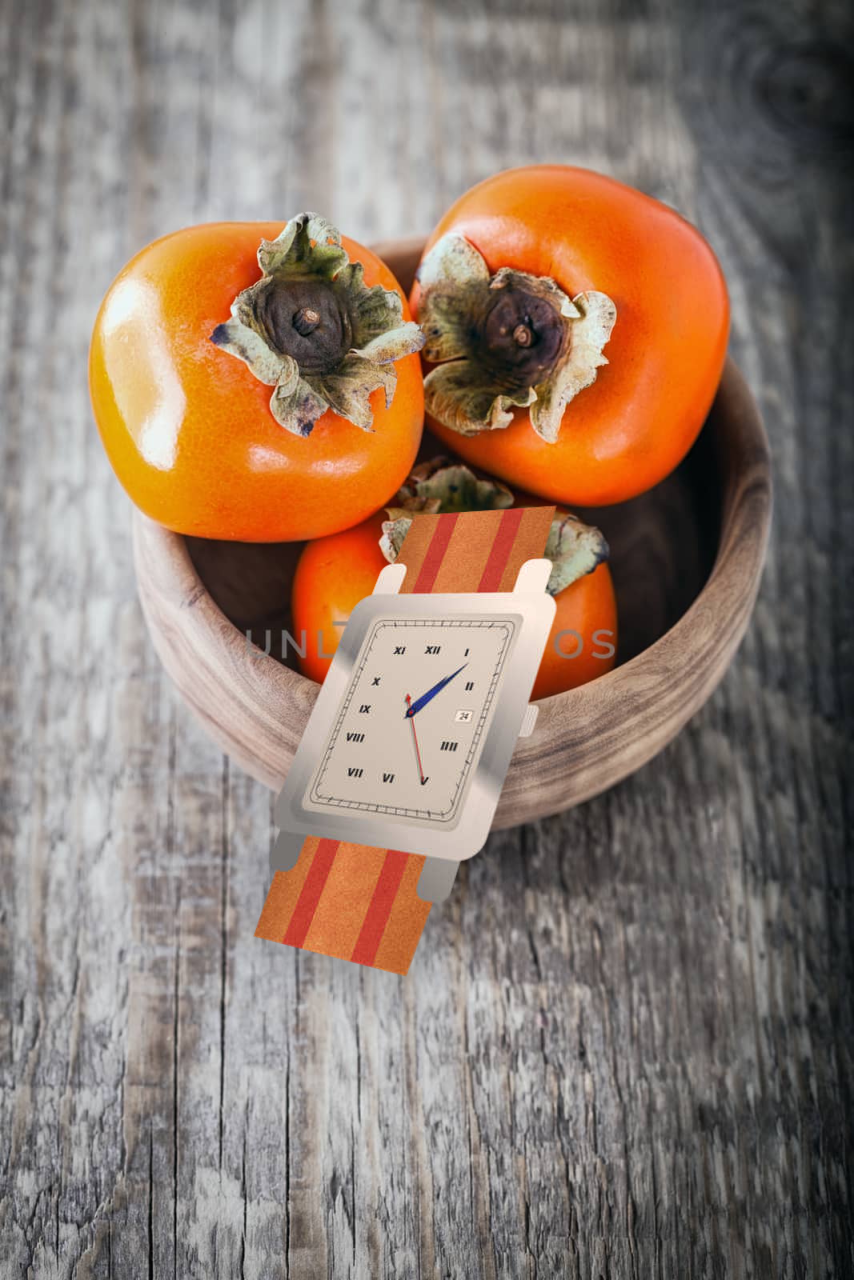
1:06:25
